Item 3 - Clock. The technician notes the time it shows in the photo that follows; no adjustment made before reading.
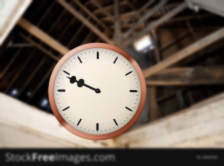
9:49
